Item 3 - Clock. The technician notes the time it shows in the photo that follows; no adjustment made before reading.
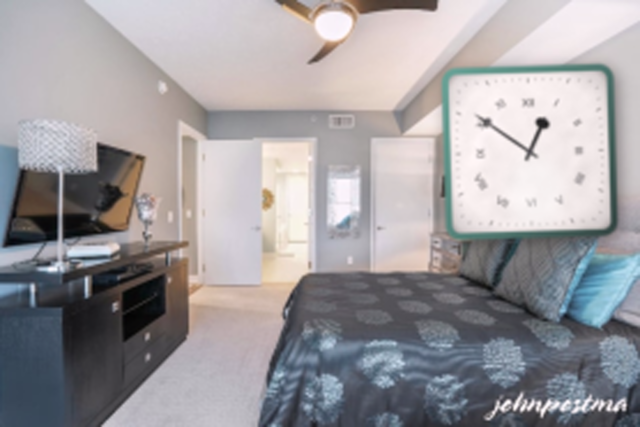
12:51
